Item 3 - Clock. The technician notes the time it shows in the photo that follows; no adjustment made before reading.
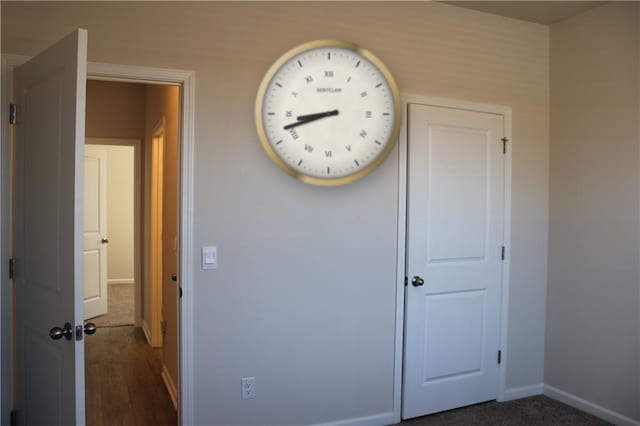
8:42
